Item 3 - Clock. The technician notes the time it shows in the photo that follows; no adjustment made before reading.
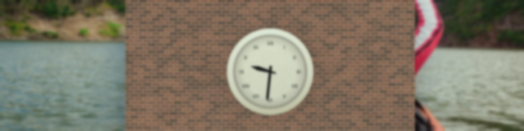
9:31
